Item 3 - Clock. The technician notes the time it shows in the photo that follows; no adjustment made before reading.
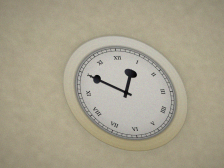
12:50
